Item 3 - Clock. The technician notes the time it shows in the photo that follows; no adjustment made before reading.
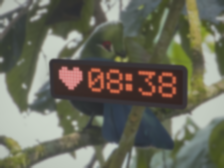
8:38
